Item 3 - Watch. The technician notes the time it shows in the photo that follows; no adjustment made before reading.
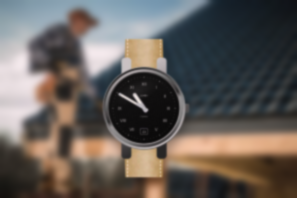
10:50
